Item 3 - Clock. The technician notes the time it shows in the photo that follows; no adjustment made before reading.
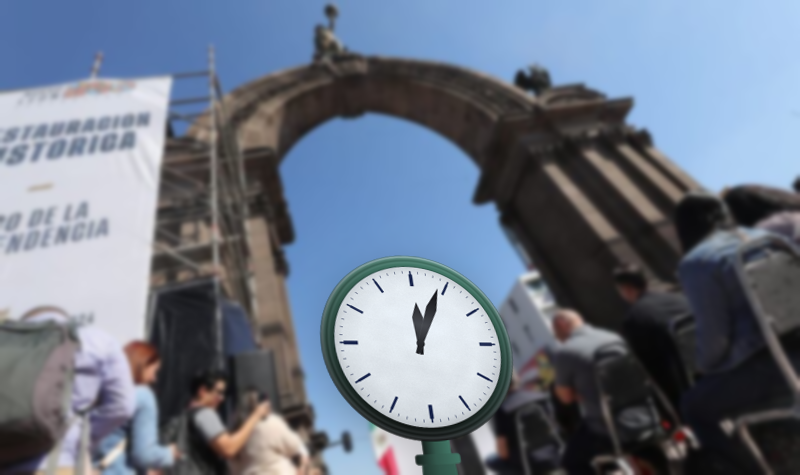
12:04
